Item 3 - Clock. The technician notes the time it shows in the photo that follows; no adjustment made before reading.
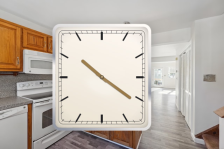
10:21
